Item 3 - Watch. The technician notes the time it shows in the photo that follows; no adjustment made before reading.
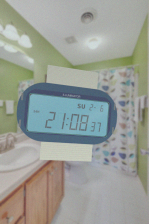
21:08:37
